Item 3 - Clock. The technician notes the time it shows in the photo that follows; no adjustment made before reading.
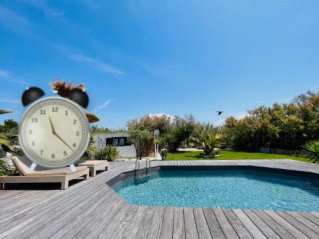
11:22
